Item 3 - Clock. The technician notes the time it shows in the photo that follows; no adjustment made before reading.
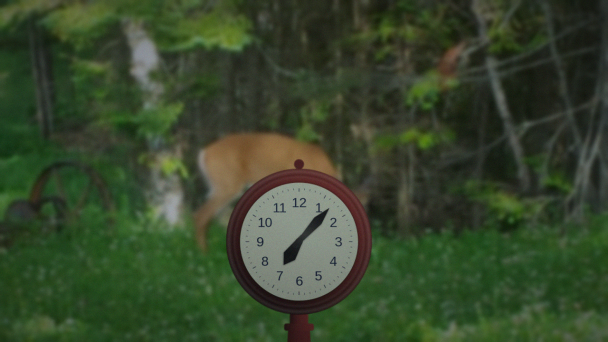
7:07
